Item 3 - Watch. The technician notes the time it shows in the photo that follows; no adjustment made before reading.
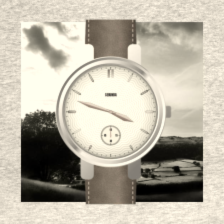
3:48
